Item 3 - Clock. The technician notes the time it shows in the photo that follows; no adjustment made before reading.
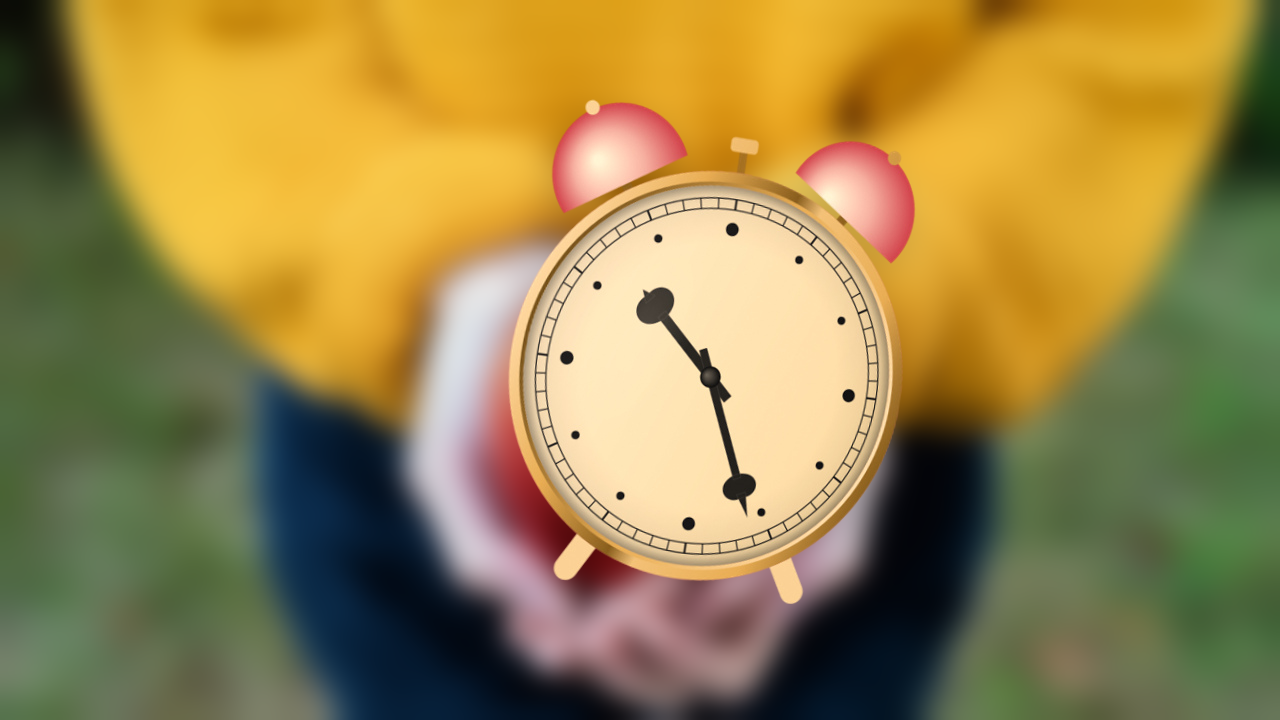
10:26
